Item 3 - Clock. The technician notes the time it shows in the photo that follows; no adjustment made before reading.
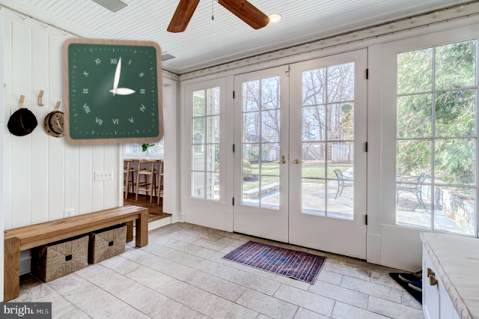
3:02
